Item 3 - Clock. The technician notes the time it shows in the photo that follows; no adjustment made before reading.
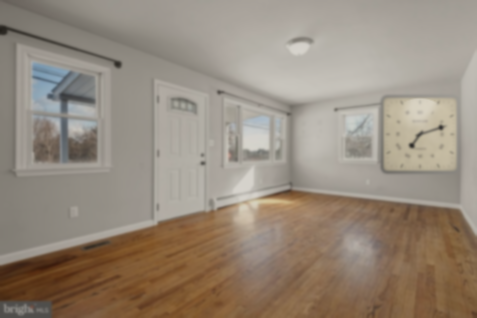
7:12
